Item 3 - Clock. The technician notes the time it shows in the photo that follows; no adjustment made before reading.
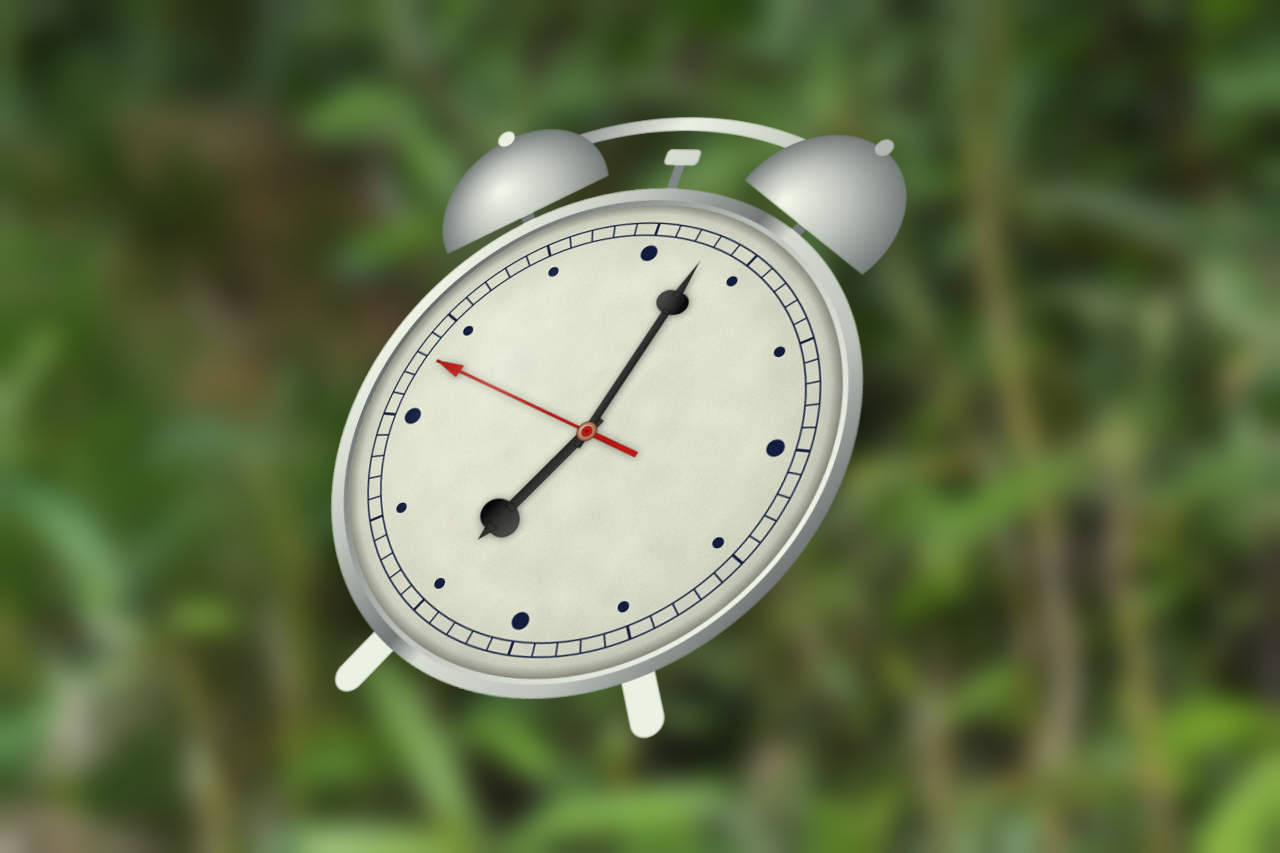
7:02:48
